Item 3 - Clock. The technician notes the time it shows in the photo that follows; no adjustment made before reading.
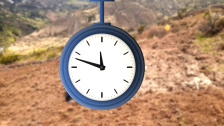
11:48
